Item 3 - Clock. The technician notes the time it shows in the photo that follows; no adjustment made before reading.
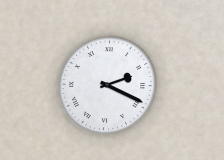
2:19
